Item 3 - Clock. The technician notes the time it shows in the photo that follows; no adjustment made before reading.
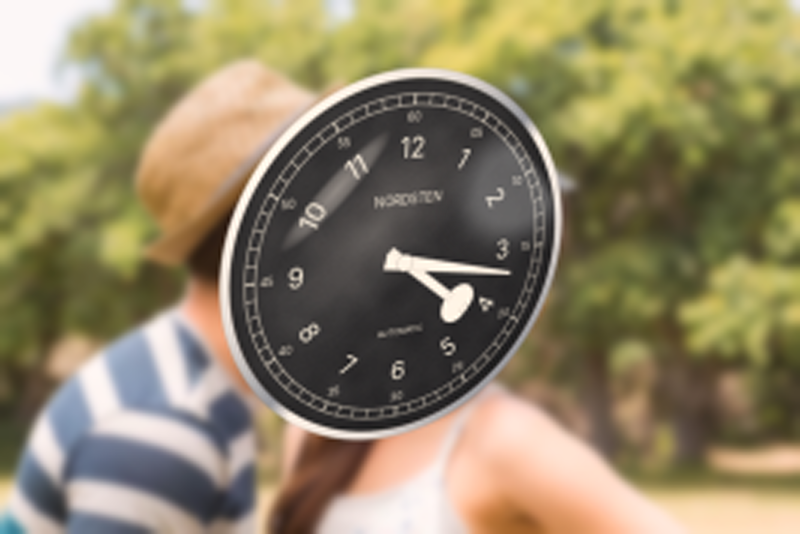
4:17
